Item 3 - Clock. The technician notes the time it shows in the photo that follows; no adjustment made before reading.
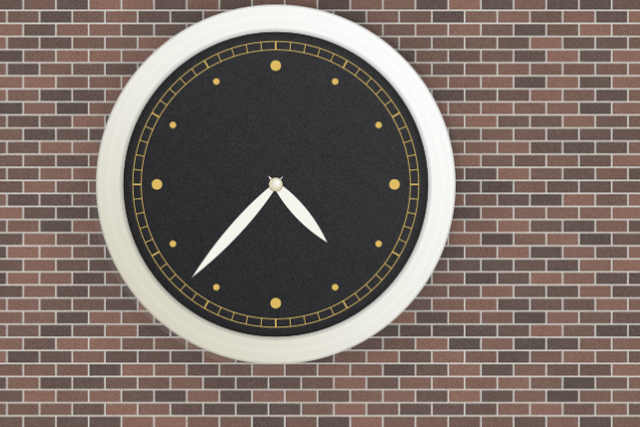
4:37
